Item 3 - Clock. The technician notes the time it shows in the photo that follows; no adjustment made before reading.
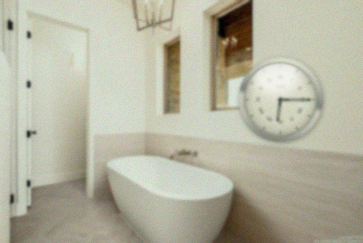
6:15
